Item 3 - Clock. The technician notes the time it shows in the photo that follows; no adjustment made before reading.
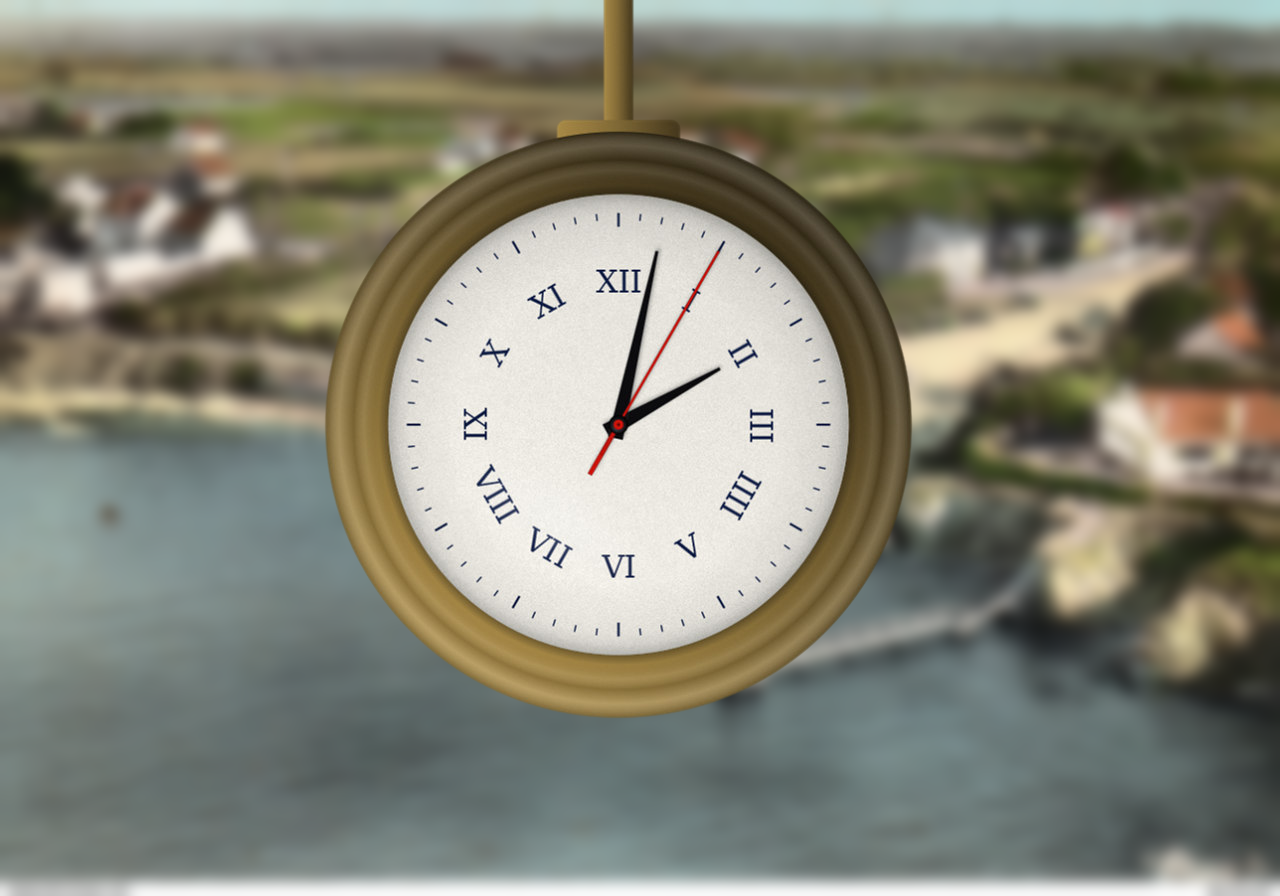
2:02:05
